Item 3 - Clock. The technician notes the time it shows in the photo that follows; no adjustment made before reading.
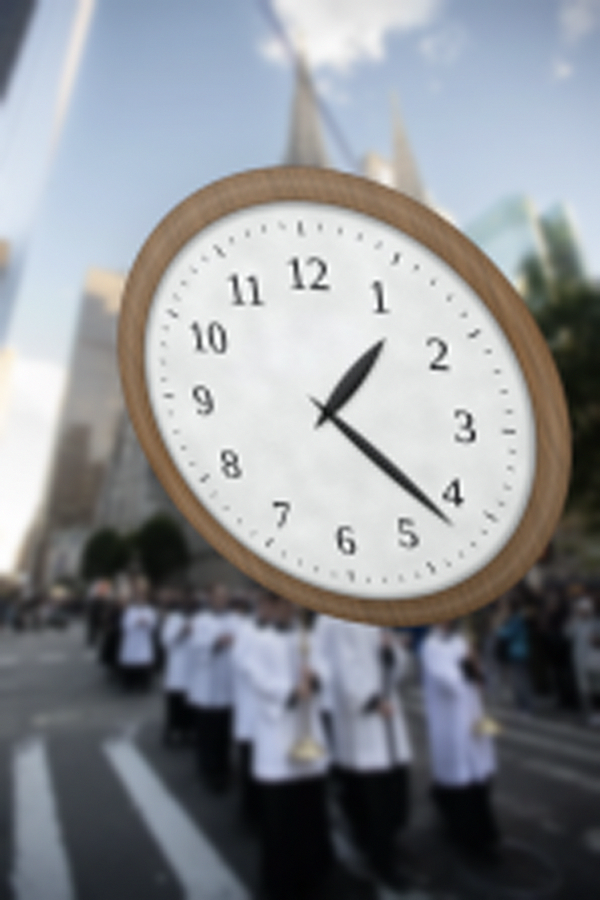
1:22
